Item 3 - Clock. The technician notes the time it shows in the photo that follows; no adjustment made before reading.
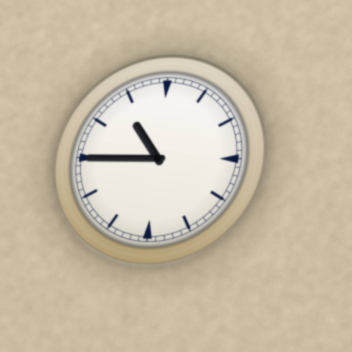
10:45
